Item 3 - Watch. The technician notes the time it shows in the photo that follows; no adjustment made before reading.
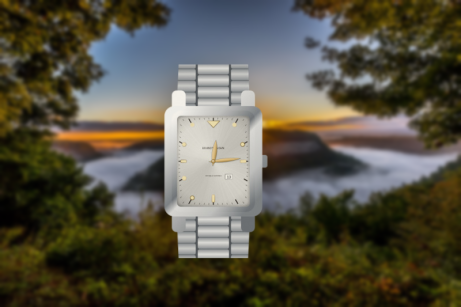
12:14
